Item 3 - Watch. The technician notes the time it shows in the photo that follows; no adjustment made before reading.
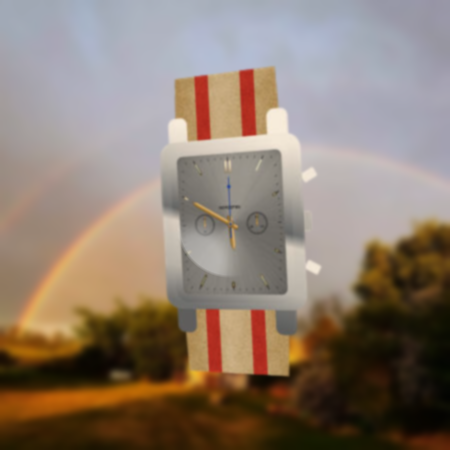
5:50
